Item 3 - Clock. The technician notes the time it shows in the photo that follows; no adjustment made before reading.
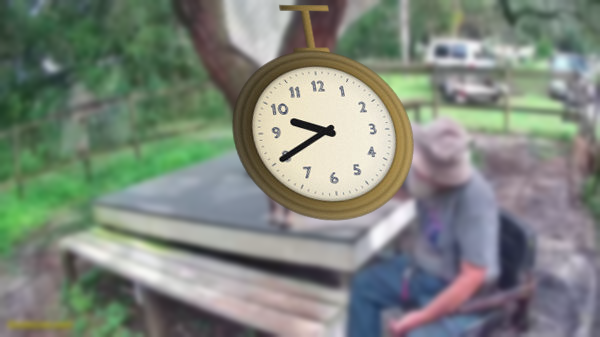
9:40
